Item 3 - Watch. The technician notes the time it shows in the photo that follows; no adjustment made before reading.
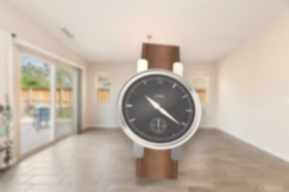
10:21
